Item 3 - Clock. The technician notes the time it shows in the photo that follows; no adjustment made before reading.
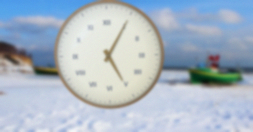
5:05
